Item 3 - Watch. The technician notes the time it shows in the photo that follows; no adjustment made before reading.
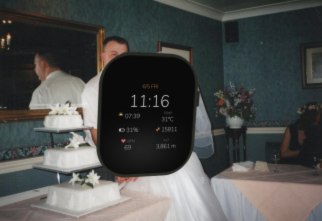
11:16
